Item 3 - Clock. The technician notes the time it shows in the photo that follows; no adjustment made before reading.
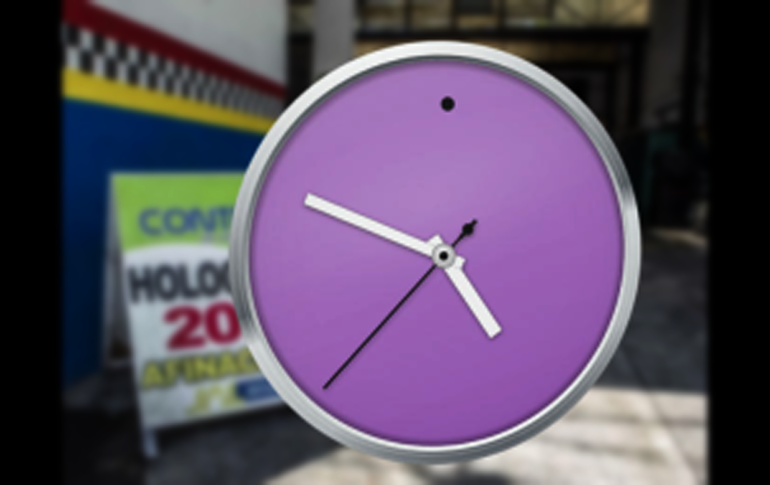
4:48:37
